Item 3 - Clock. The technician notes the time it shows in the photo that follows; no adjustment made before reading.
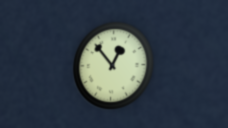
12:53
